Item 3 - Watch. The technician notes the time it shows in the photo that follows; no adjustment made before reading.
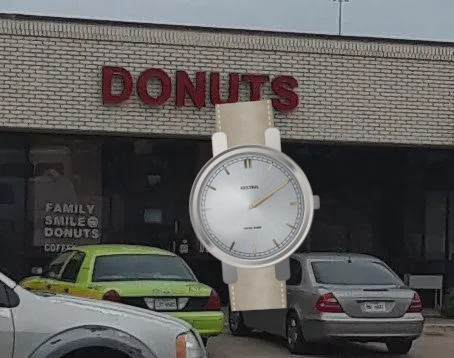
2:10
